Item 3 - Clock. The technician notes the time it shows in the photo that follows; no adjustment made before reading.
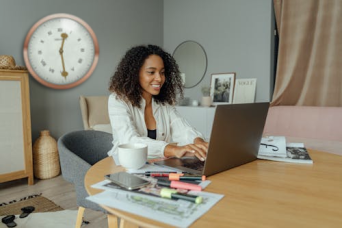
12:29
